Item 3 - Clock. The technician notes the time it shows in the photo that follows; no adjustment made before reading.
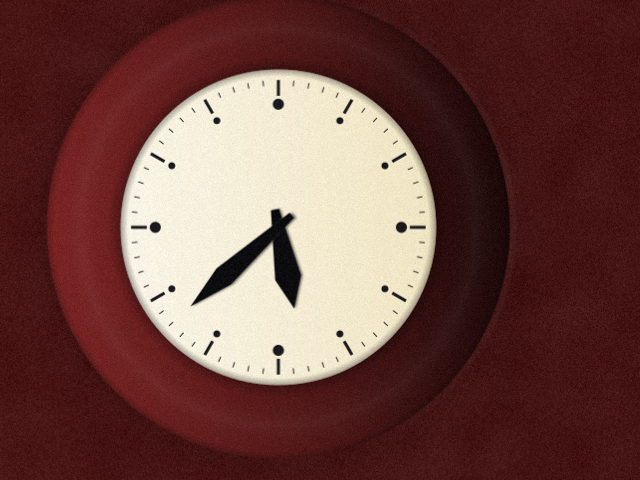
5:38
